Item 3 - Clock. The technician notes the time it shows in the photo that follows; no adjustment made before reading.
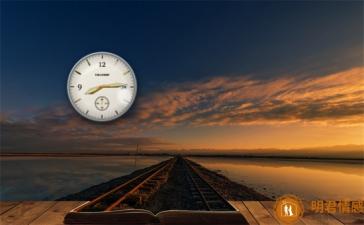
8:14
